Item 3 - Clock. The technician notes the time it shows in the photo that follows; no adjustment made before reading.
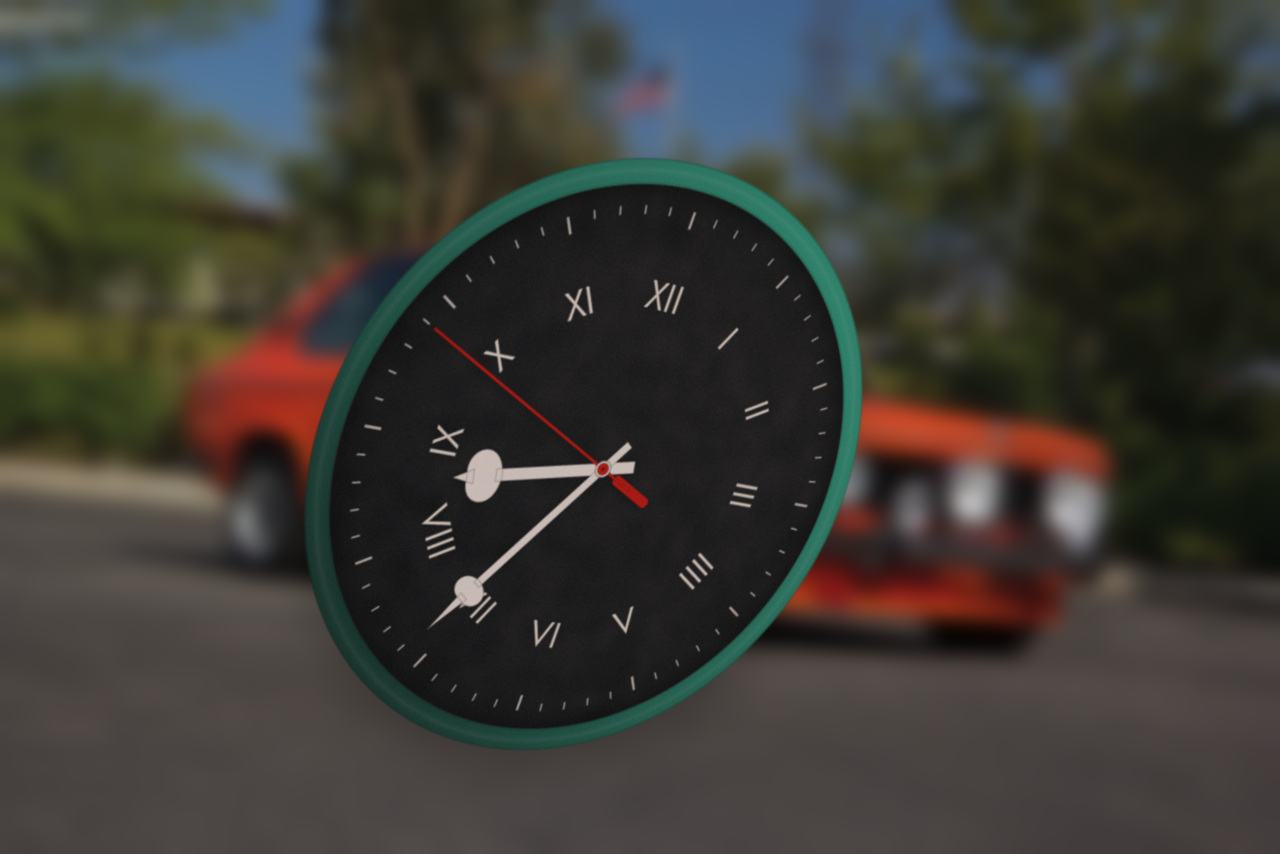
8:35:49
